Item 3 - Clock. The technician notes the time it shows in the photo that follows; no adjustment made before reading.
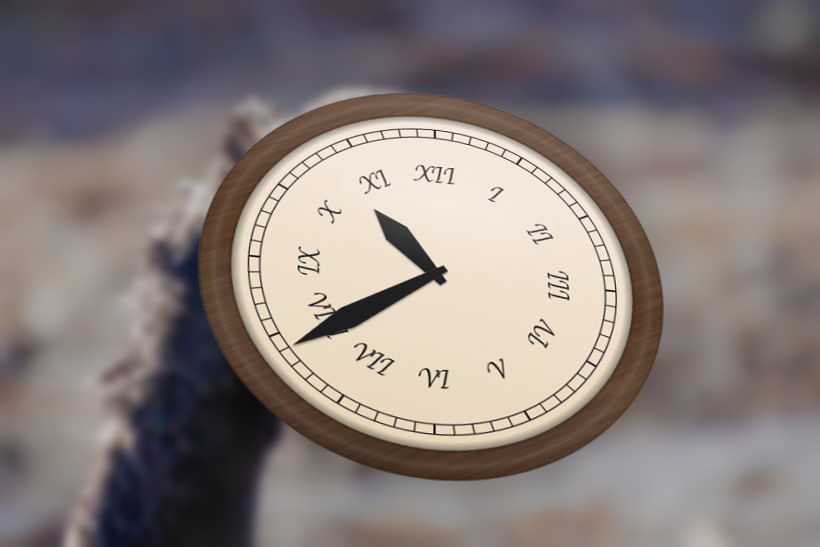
10:39
